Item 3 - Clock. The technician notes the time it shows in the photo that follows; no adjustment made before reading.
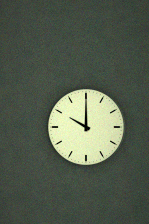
10:00
